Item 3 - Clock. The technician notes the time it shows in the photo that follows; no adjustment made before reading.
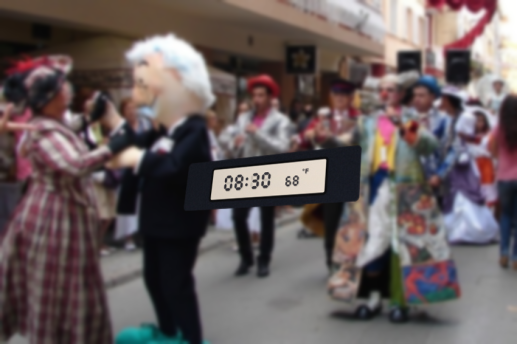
8:30
